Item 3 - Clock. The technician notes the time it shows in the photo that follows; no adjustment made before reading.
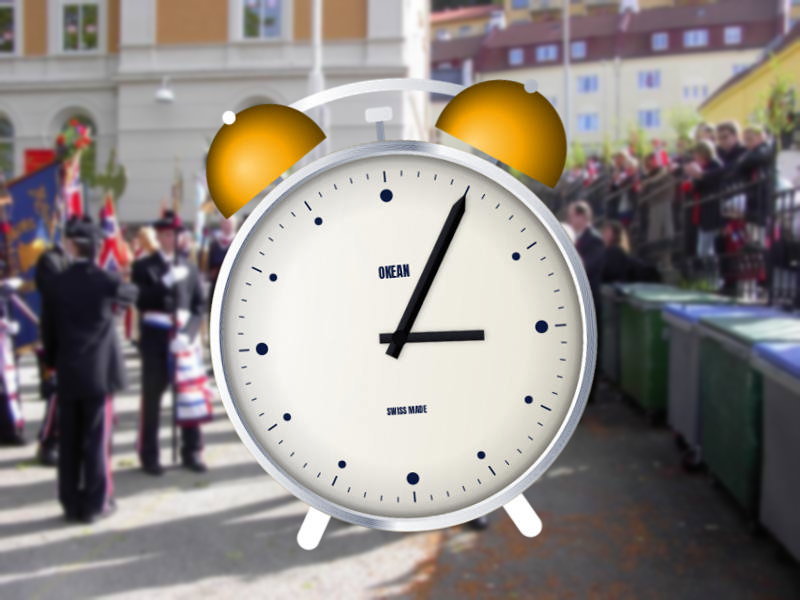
3:05
